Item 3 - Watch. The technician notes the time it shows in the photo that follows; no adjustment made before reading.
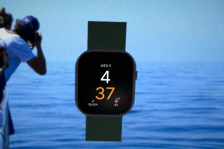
4:37
